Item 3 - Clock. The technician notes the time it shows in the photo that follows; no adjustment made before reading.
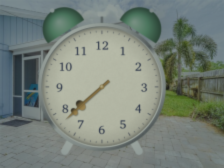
7:38
